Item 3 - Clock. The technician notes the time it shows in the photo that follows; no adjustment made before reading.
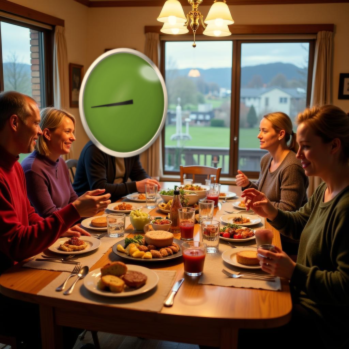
8:44
